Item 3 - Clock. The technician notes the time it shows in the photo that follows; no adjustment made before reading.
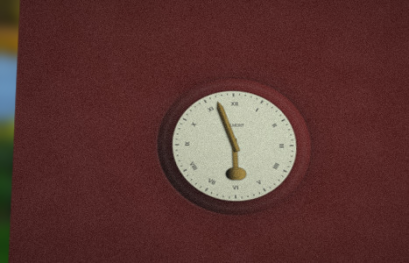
5:57
